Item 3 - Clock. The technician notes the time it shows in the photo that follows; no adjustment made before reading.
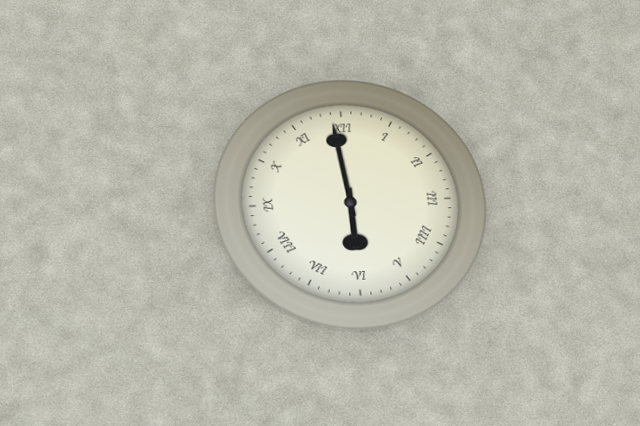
5:59
